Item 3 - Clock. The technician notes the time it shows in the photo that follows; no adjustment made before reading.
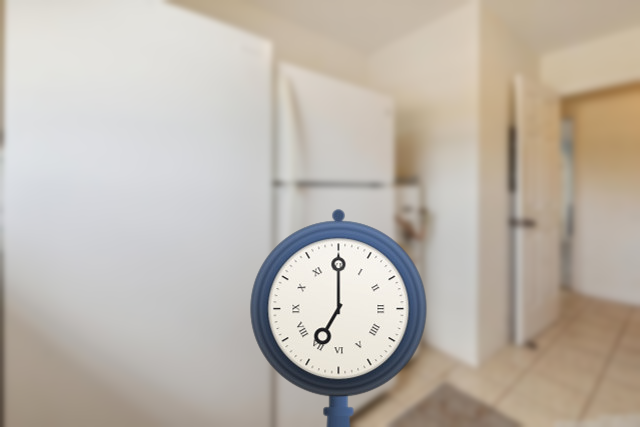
7:00
